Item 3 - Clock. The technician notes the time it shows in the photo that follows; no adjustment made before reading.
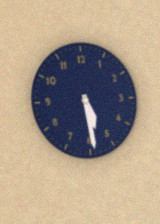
5:29
